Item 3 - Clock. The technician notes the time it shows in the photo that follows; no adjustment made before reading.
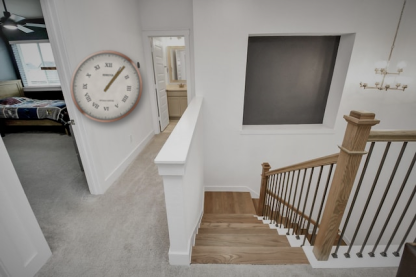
1:06
